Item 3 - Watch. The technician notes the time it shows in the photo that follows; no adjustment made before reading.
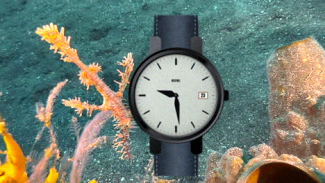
9:29
